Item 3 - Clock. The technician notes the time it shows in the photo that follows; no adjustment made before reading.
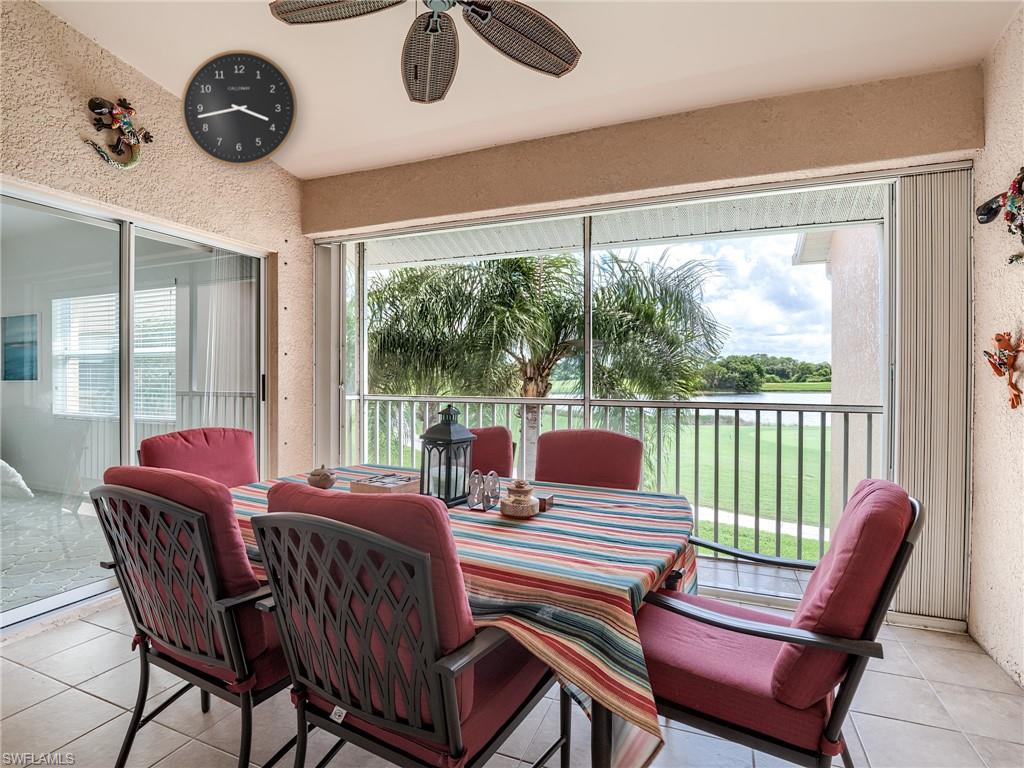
3:43
